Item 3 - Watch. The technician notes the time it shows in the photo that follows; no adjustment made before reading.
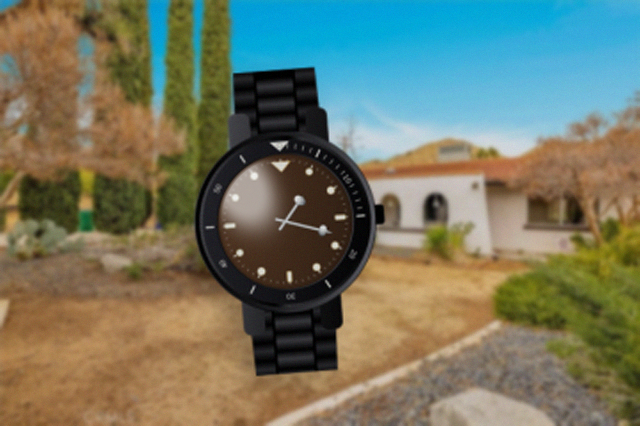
1:18
